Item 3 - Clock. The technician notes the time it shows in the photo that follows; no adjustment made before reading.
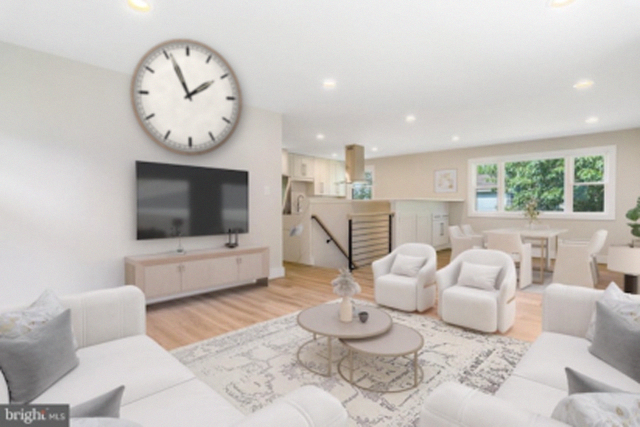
1:56
